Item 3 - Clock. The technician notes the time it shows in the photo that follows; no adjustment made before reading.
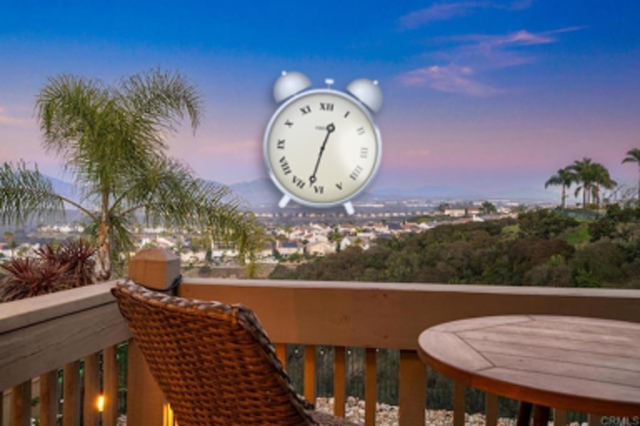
12:32
